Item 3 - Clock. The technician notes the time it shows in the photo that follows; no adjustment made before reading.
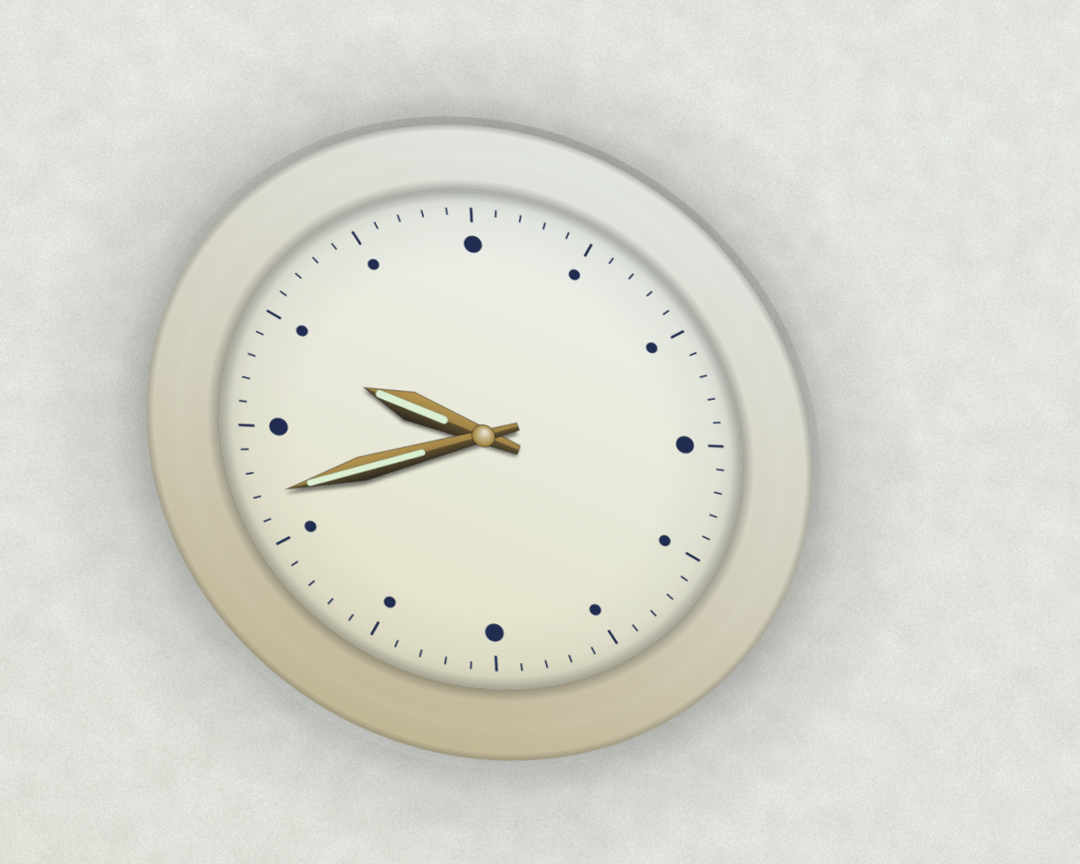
9:42
